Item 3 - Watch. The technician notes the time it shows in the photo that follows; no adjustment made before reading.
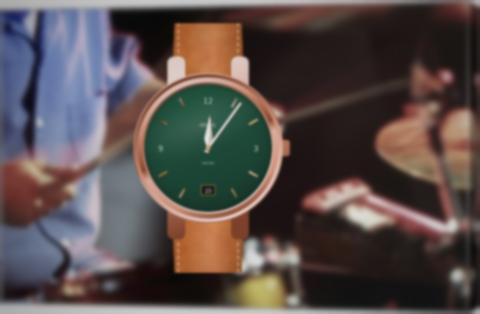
12:06
